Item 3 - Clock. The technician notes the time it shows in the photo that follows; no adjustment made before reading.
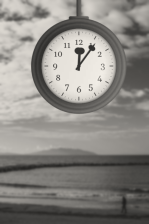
12:06
